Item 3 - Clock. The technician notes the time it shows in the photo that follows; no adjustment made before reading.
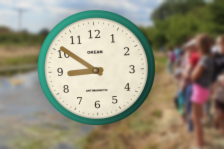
8:51
